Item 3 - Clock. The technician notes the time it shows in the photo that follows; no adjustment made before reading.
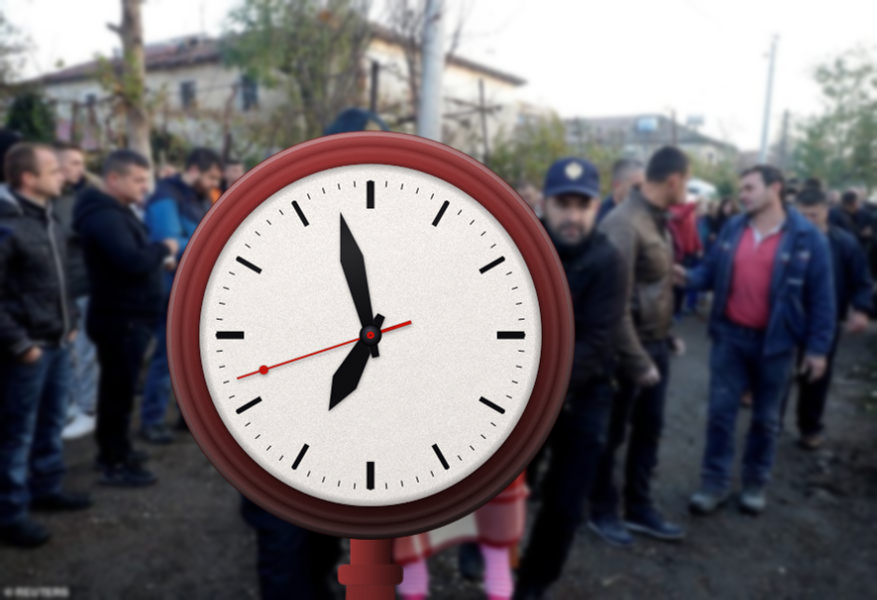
6:57:42
